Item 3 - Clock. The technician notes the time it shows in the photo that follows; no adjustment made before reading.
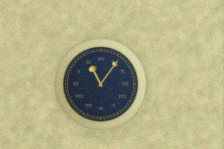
11:06
